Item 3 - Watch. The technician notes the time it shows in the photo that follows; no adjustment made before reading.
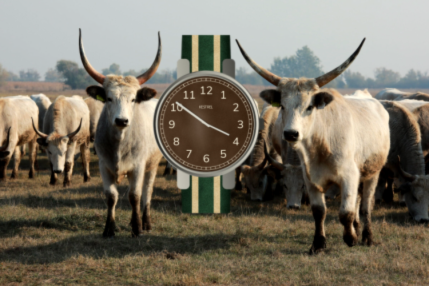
3:51
